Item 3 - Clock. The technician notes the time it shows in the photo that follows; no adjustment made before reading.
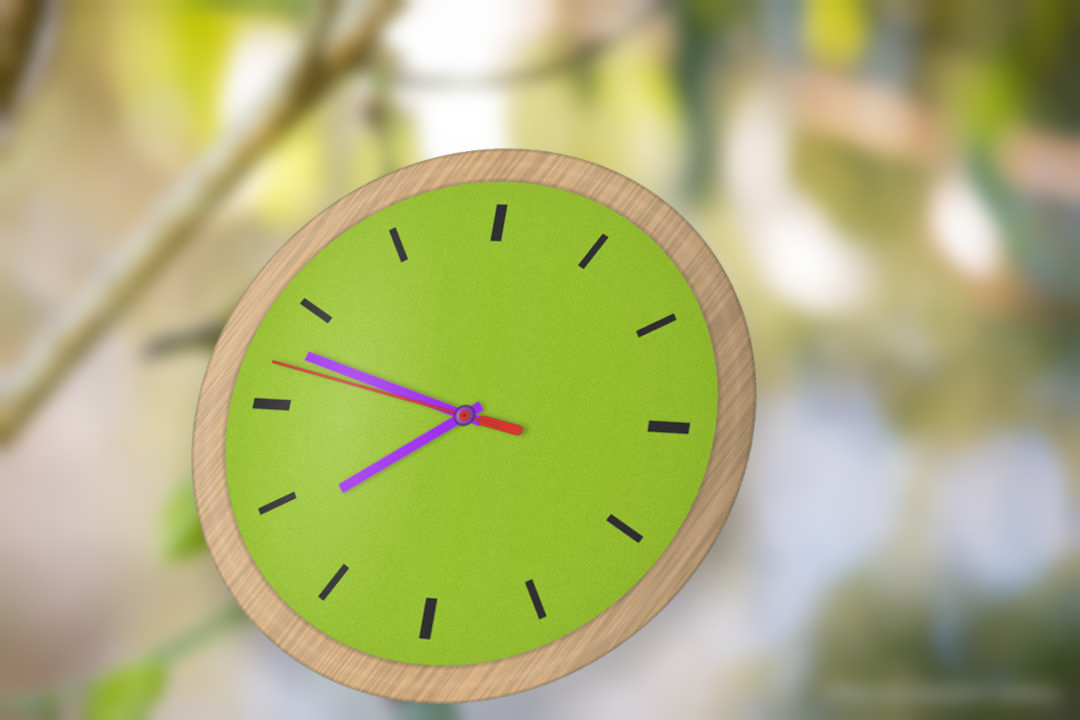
7:47:47
